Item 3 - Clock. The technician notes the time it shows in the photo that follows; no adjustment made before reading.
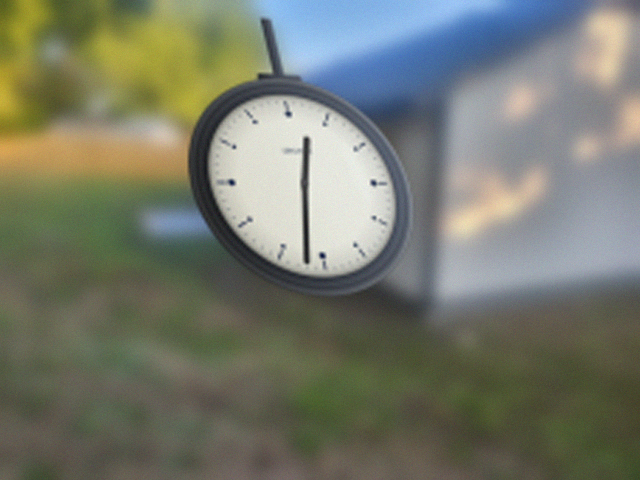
12:32
